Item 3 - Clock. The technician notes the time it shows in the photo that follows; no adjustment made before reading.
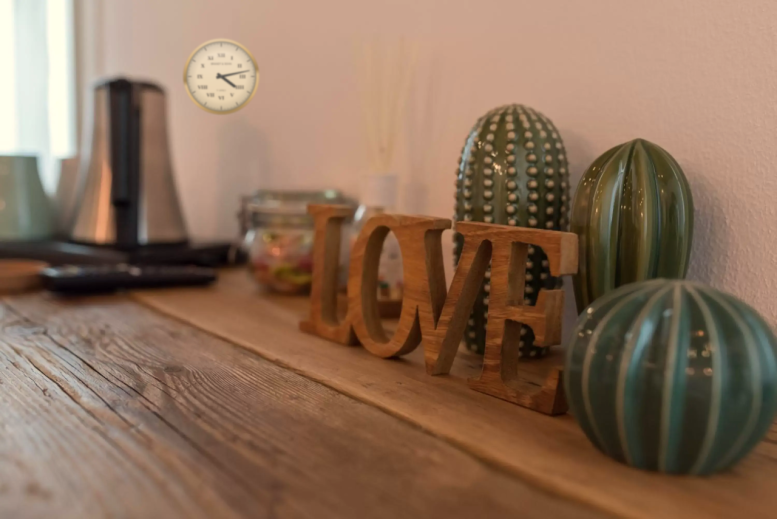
4:13
